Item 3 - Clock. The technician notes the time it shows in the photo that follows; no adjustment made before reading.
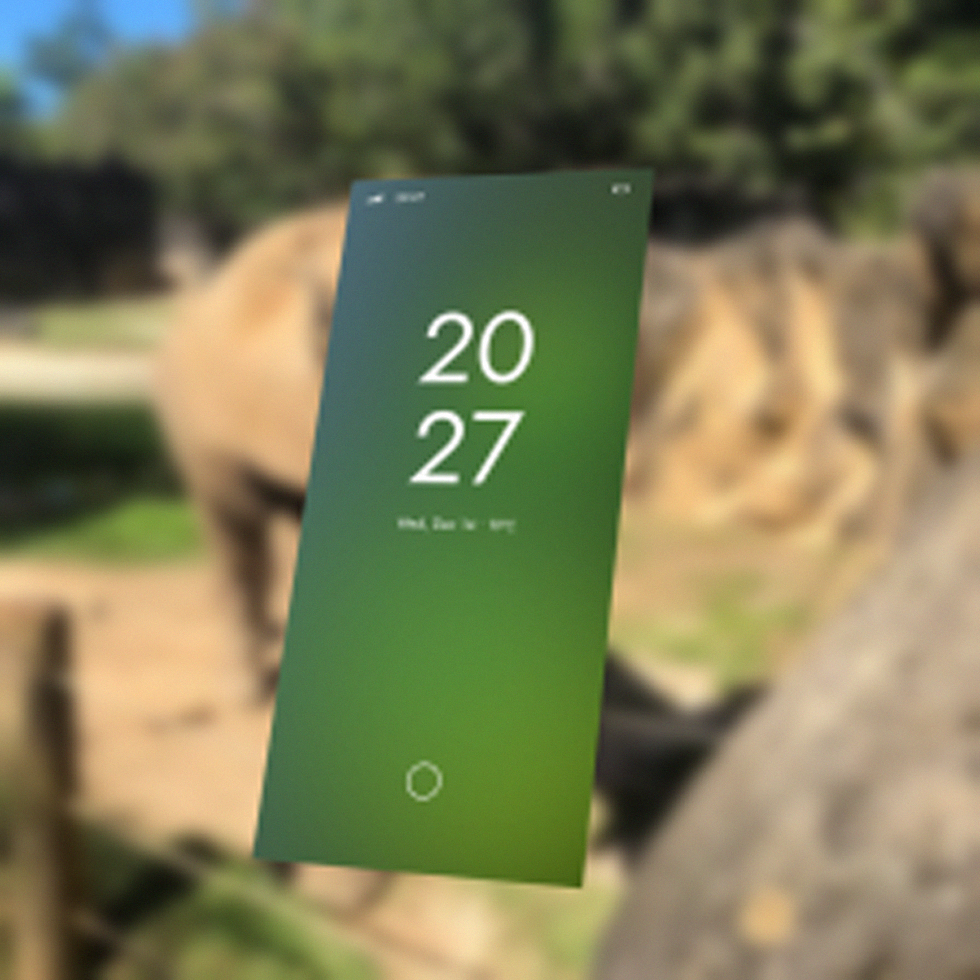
20:27
